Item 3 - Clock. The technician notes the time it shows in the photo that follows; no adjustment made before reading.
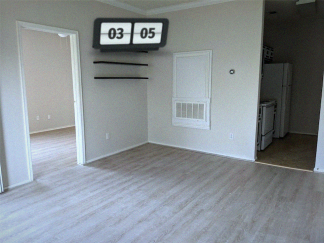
3:05
